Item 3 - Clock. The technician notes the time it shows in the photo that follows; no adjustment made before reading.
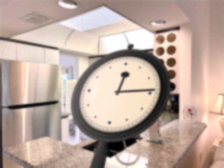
12:14
